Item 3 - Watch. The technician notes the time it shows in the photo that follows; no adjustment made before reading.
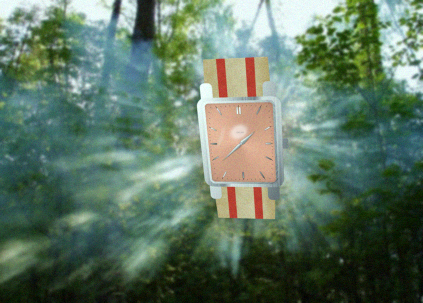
1:38
